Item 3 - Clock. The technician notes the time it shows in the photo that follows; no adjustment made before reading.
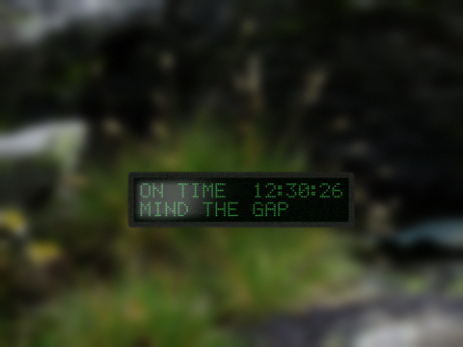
12:30:26
